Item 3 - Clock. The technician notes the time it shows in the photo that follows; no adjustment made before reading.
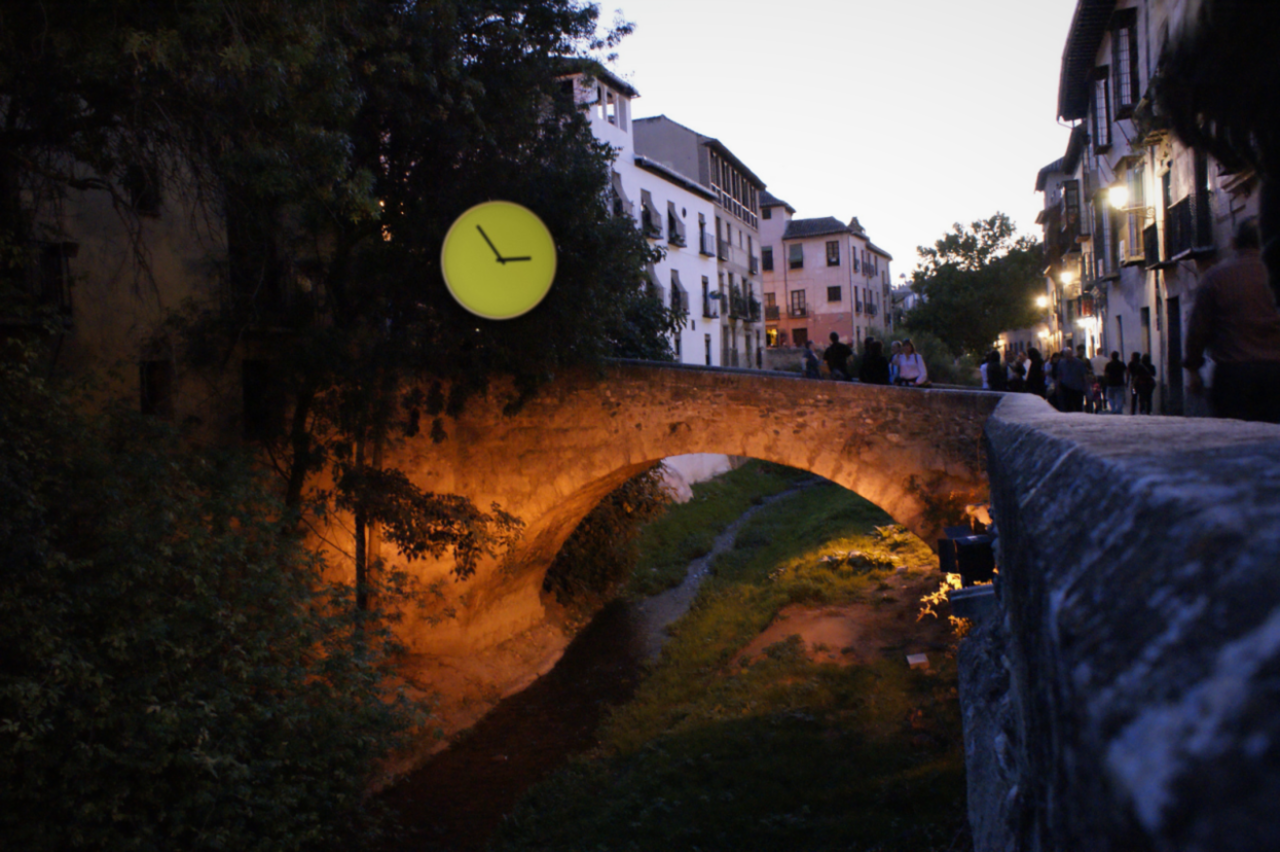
2:54
